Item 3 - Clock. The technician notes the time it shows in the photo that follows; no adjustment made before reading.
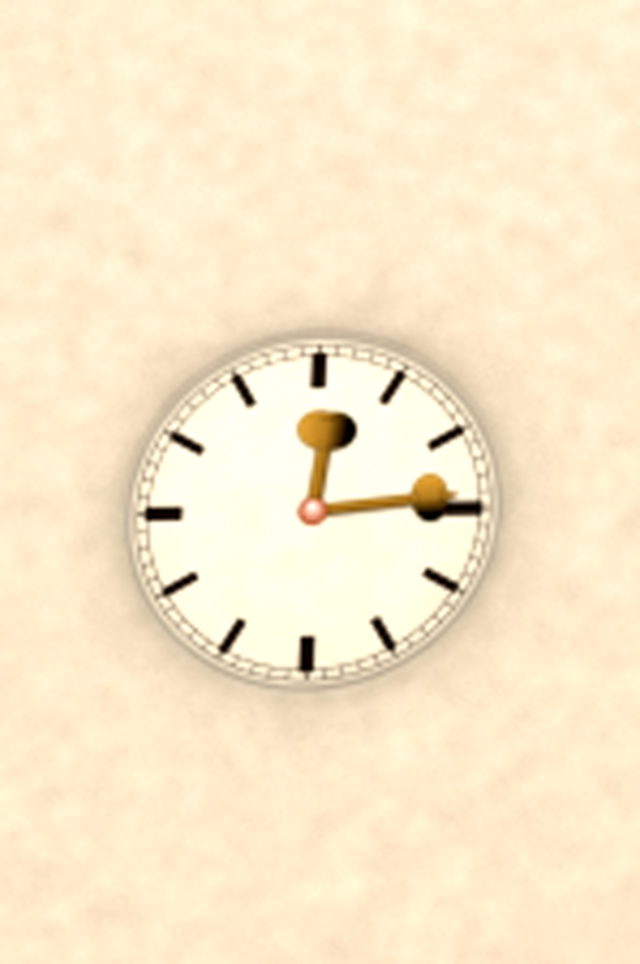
12:14
